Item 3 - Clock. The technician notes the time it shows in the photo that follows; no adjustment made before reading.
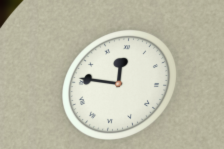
11:46
